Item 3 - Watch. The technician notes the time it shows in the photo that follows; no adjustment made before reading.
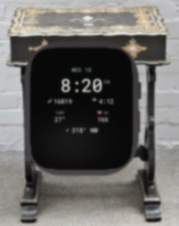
8:20
